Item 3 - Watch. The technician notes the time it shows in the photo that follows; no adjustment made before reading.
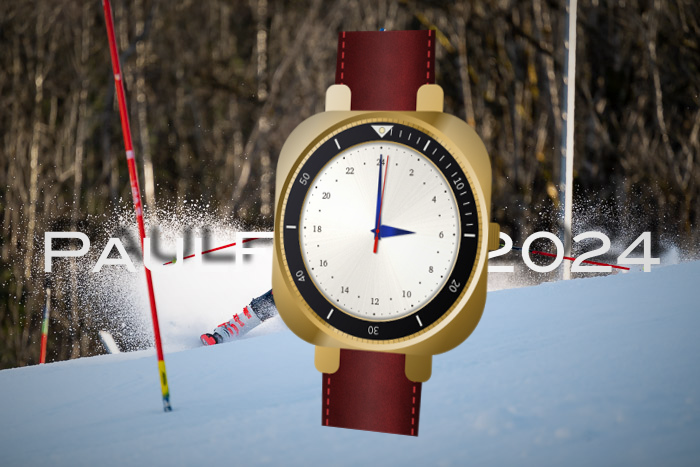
6:00:01
